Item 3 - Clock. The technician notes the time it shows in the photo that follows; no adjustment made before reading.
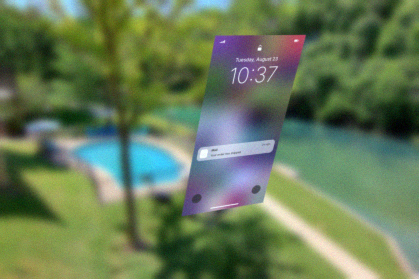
10:37
